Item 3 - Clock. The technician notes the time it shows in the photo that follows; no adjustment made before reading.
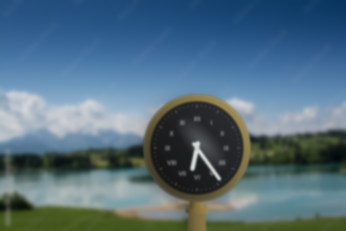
6:24
